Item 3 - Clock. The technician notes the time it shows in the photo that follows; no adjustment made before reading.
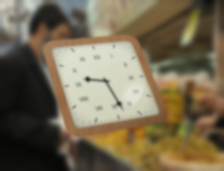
9:28
